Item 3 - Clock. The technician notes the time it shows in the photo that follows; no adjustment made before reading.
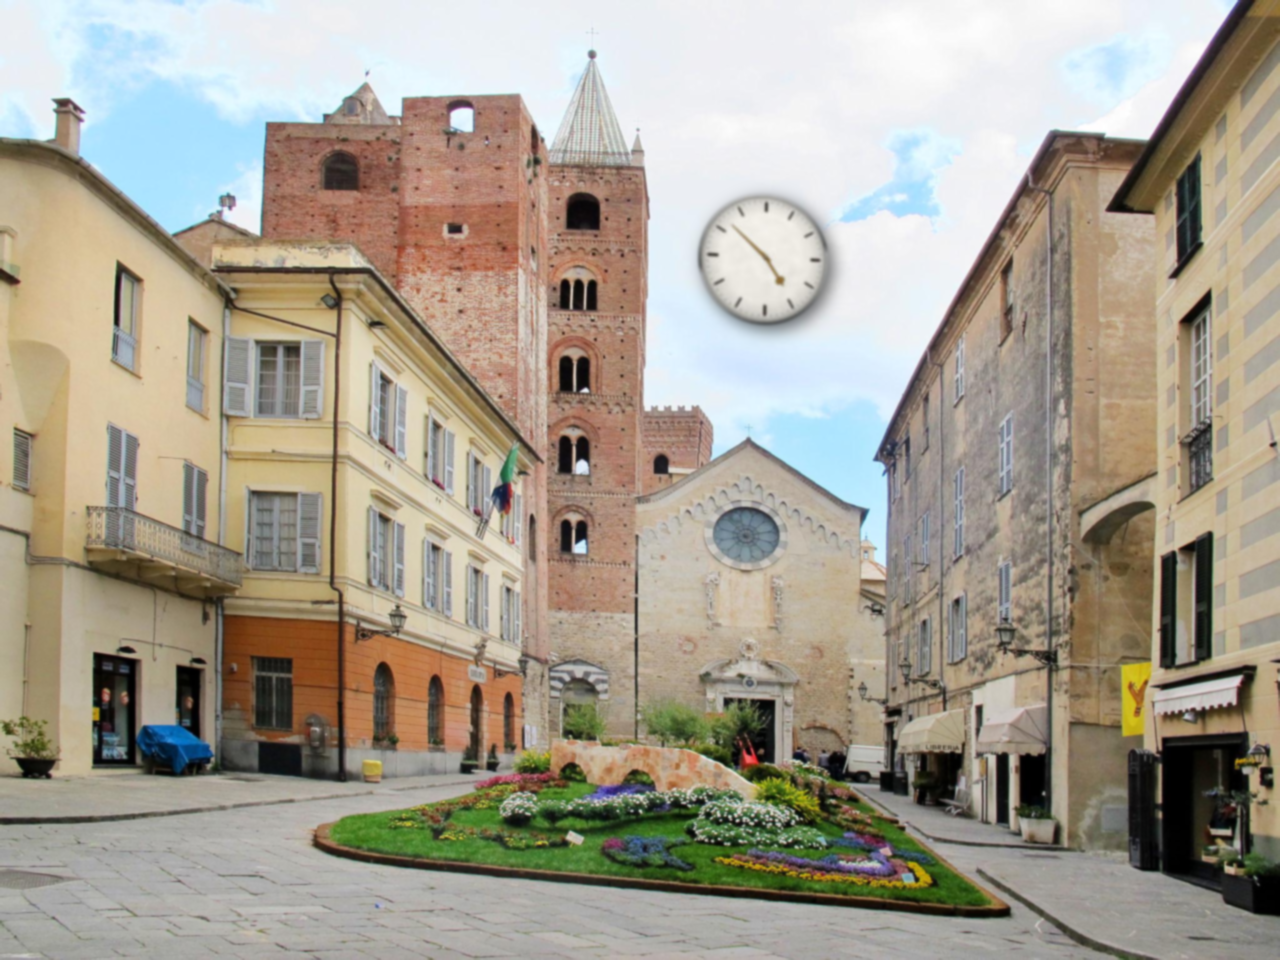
4:52
